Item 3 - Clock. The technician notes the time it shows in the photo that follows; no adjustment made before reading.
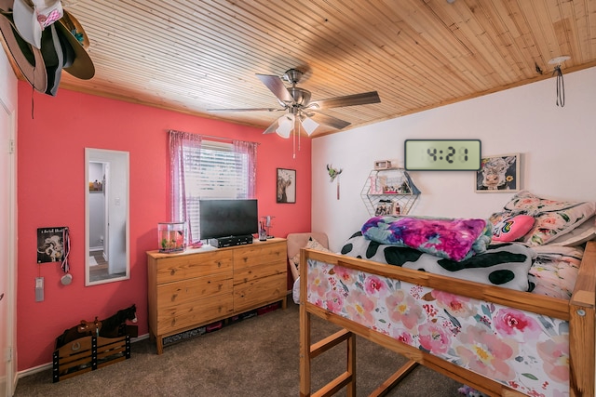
4:21
